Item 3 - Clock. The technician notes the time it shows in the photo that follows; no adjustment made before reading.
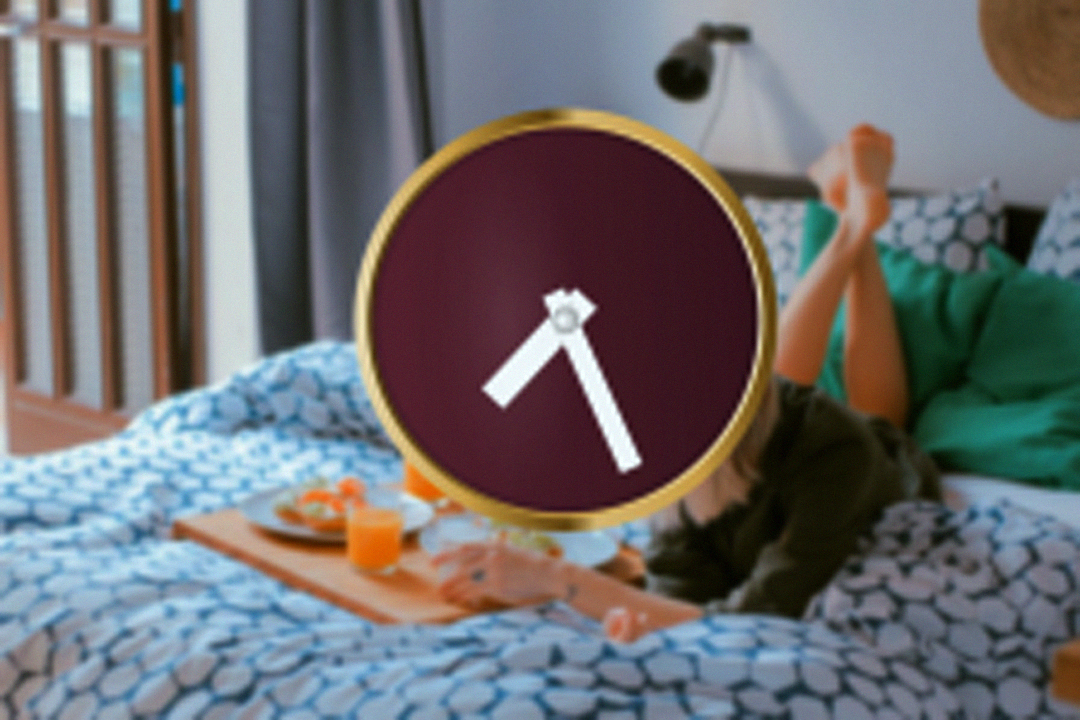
7:26
